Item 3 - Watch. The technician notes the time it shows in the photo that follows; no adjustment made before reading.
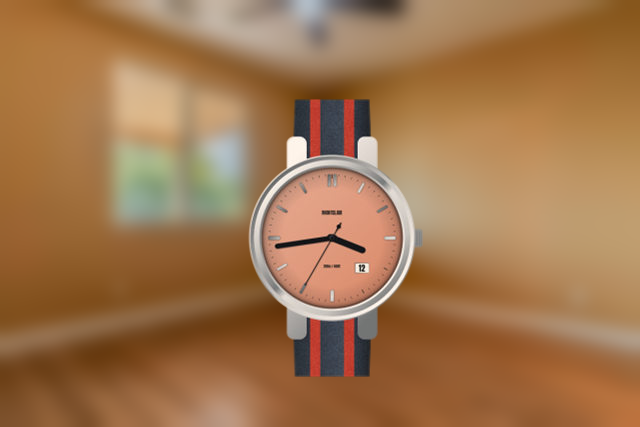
3:43:35
